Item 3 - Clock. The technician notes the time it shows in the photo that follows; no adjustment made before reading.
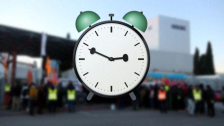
2:49
